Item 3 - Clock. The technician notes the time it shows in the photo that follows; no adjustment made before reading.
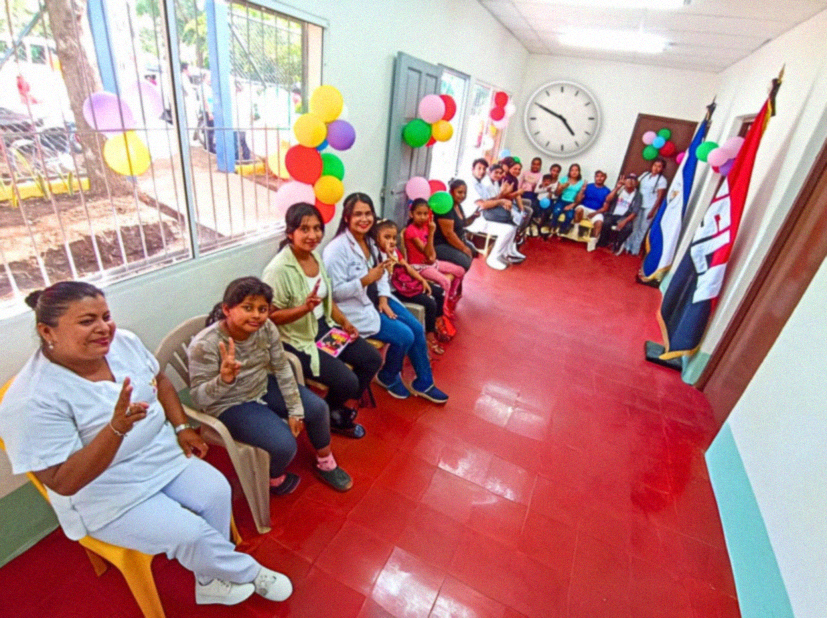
4:50
